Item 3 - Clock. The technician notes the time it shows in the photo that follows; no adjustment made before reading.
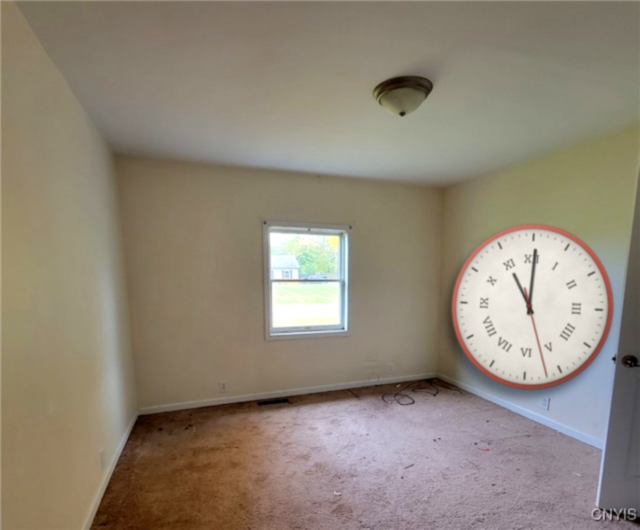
11:00:27
